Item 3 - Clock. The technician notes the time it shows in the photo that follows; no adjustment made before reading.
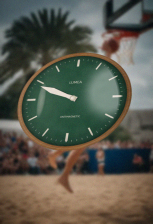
9:49
